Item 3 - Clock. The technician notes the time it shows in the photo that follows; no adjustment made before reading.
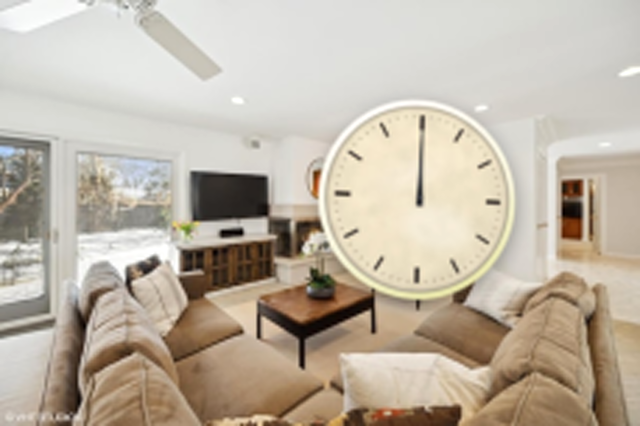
12:00
